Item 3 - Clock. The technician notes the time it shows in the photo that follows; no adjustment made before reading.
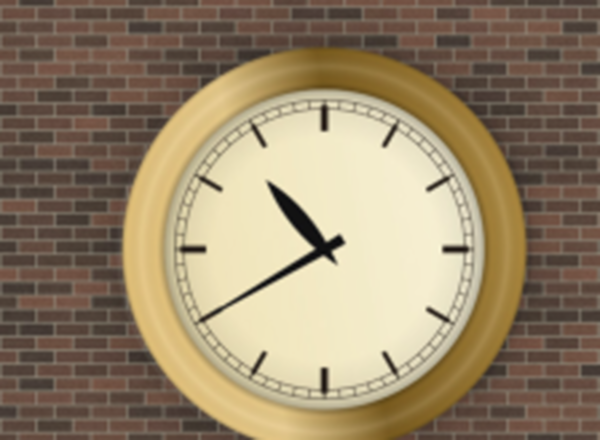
10:40
